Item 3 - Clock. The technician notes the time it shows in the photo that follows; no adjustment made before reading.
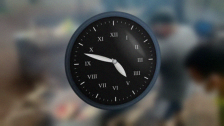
4:48
